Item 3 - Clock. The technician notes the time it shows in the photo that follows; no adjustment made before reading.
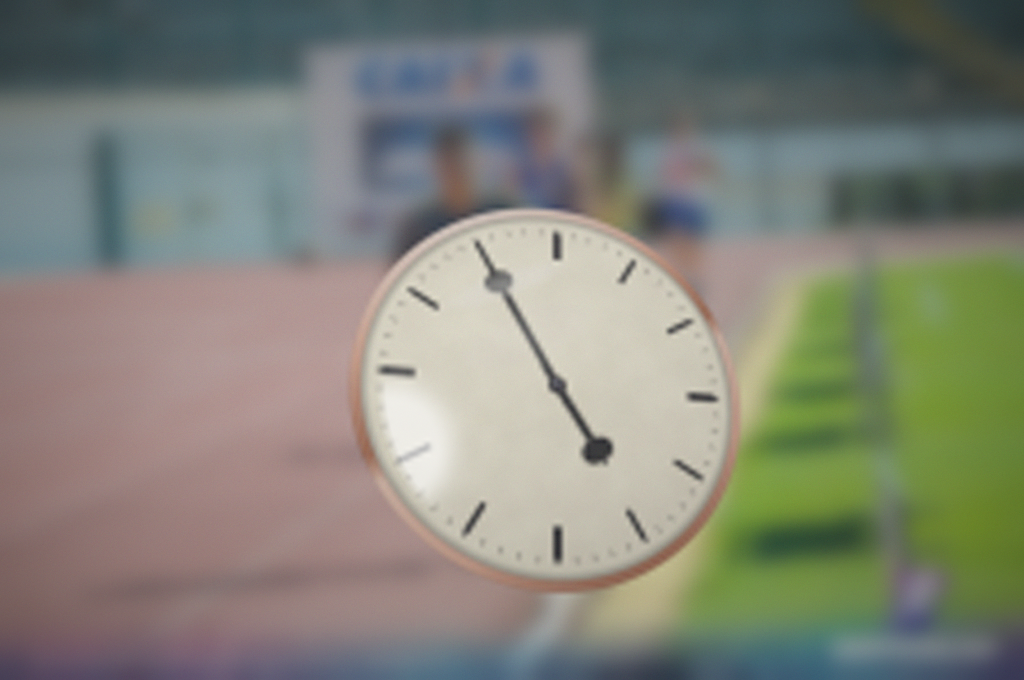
4:55
